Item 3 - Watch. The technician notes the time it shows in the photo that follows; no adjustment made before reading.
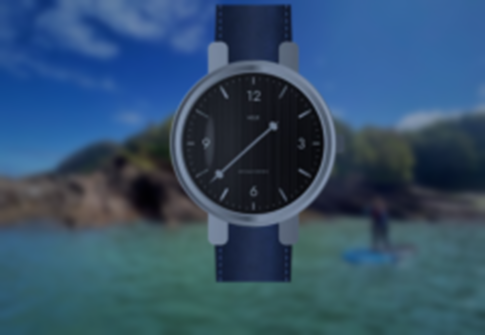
1:38
